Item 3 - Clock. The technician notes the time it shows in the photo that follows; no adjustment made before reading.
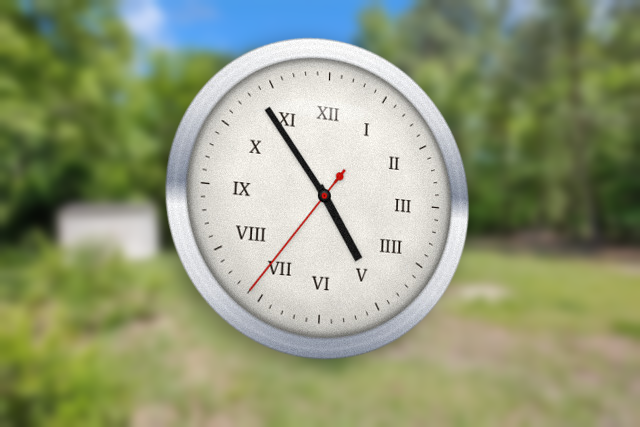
4:53:36
